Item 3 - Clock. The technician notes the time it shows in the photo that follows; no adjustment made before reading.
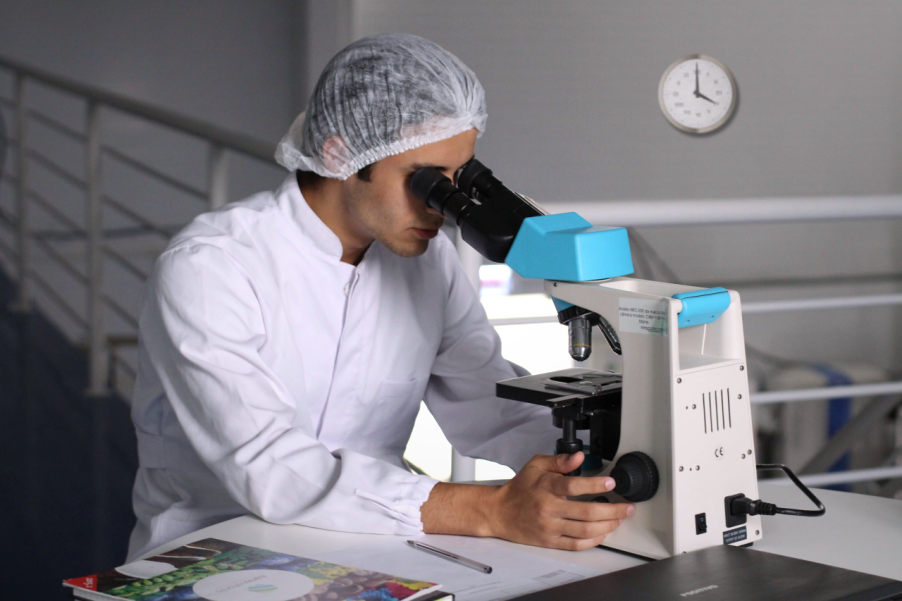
4:00
